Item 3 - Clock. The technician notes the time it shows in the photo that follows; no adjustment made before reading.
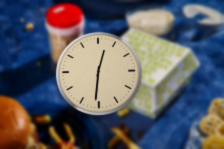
12:31
